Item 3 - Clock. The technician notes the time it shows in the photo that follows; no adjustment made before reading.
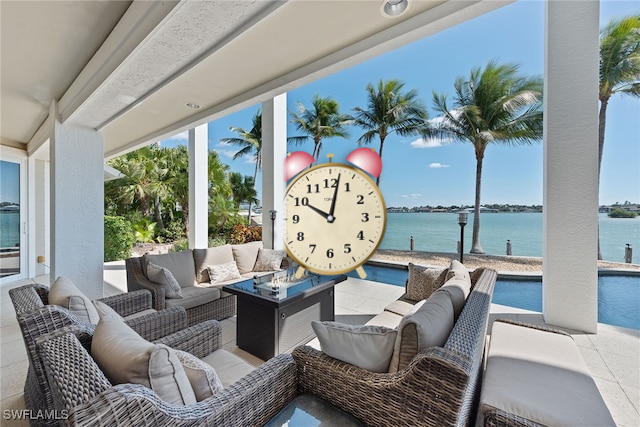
10:02
